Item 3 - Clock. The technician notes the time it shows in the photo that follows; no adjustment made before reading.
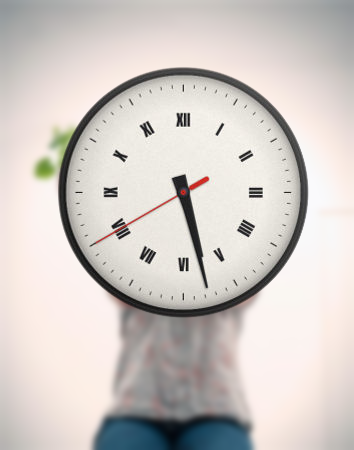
5:27:40
